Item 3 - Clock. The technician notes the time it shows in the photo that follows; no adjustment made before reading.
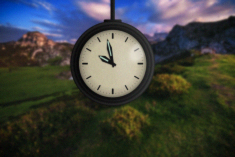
9:58
